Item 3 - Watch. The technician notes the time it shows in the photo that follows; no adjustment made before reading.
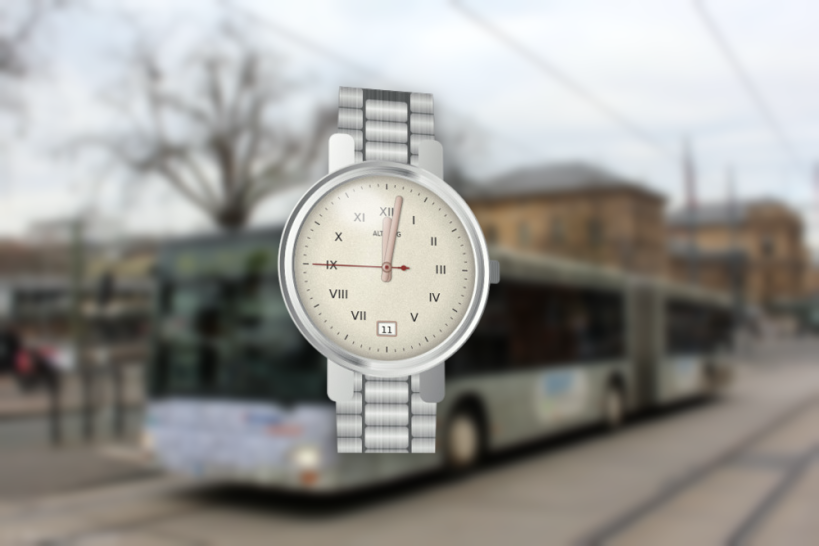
12:01:45
